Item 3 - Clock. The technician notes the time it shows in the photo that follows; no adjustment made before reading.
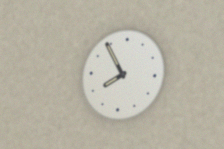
7:54
